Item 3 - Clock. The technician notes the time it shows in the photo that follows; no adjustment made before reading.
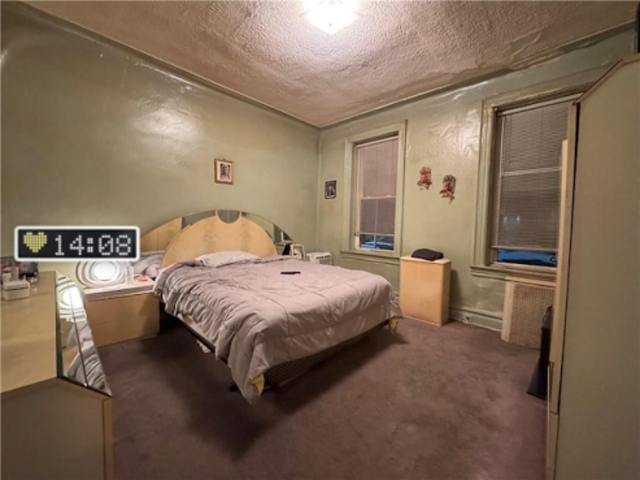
14:08
